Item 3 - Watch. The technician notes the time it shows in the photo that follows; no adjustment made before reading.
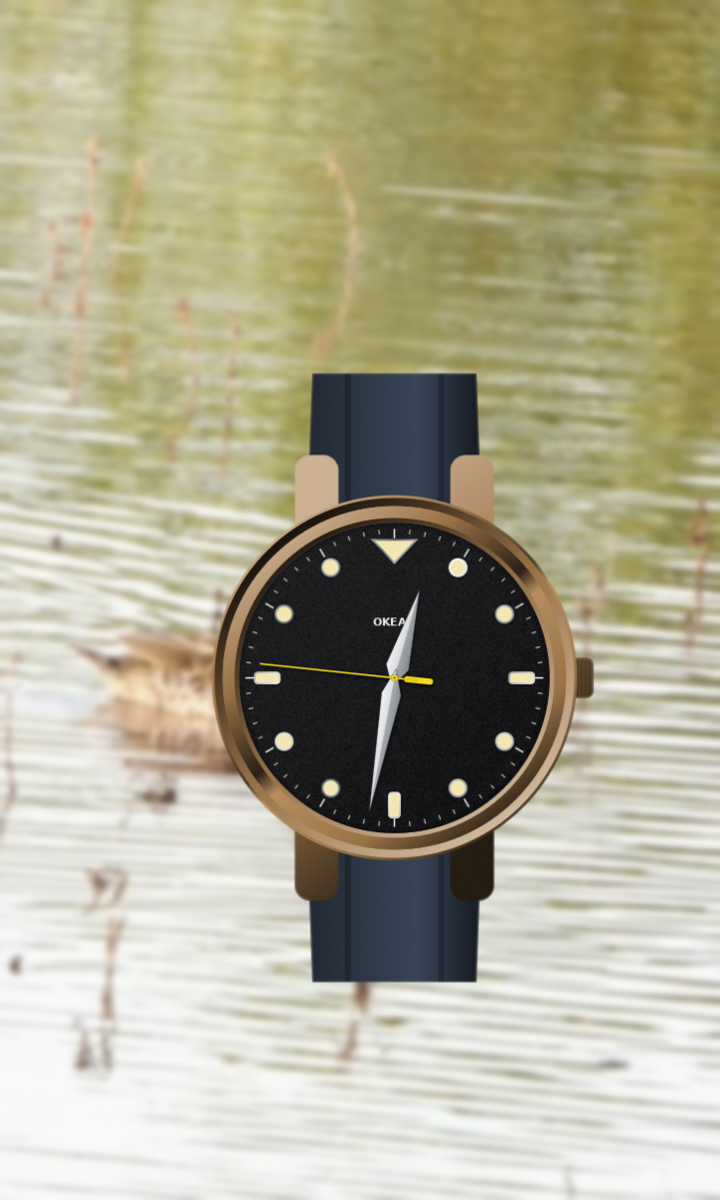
12:31:46
